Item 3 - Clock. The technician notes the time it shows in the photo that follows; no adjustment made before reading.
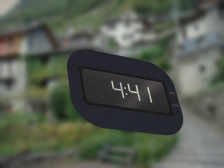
4:41
